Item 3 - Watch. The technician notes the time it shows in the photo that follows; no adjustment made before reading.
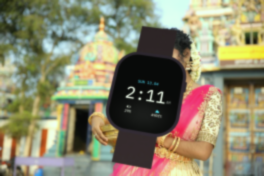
2:11
